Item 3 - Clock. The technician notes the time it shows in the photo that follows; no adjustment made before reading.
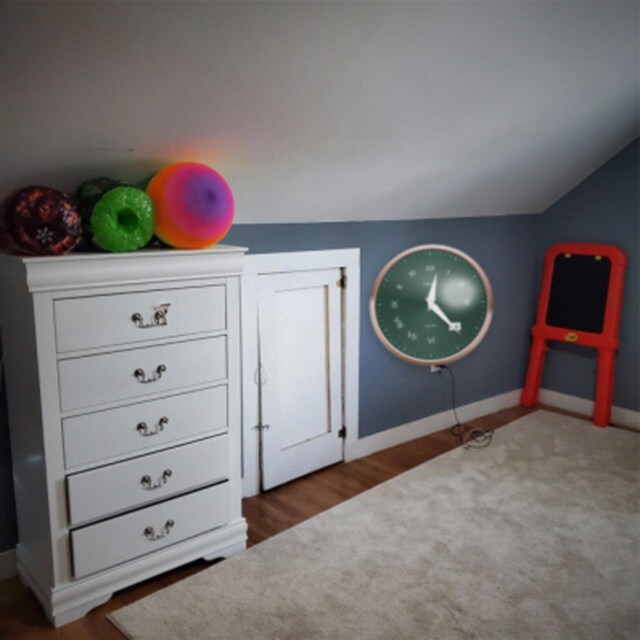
12:23
